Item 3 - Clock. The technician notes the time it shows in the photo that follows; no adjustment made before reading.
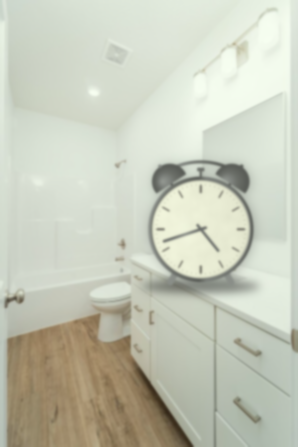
4:42
